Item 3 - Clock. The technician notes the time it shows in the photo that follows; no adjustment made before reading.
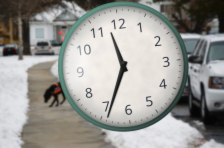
11:34
